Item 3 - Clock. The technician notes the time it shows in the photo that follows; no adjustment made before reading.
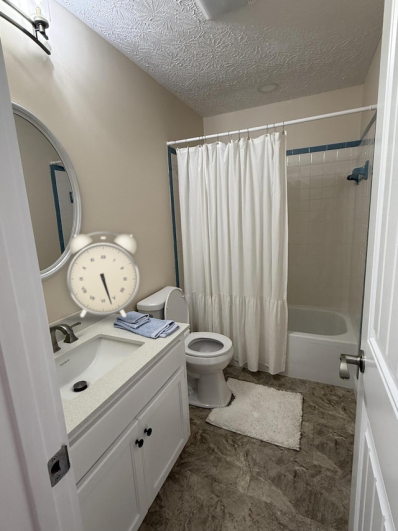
5:27
